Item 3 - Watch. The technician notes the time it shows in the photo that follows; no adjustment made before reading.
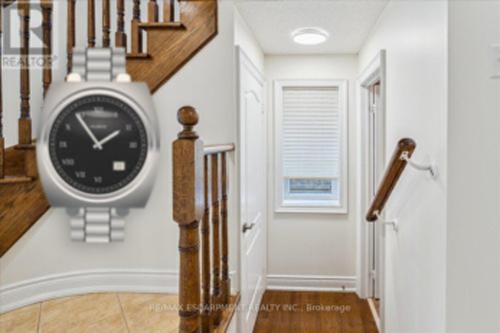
1:54
